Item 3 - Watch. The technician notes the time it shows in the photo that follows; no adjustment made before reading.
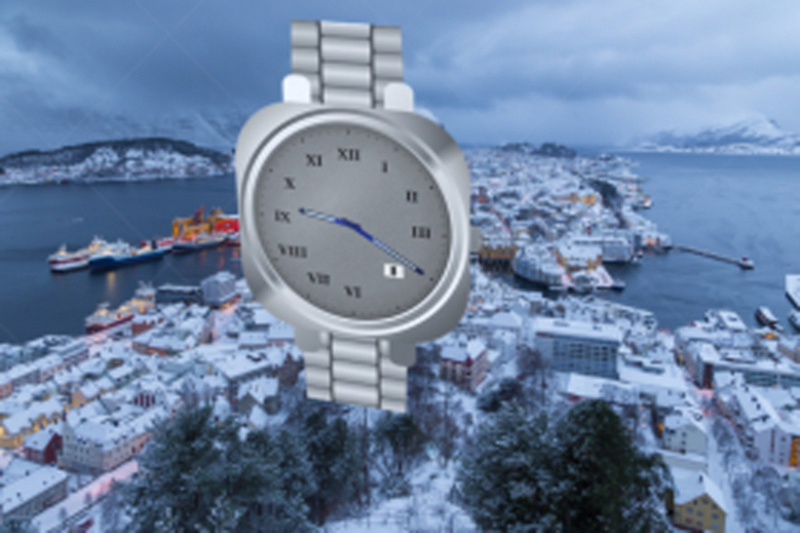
9:20
